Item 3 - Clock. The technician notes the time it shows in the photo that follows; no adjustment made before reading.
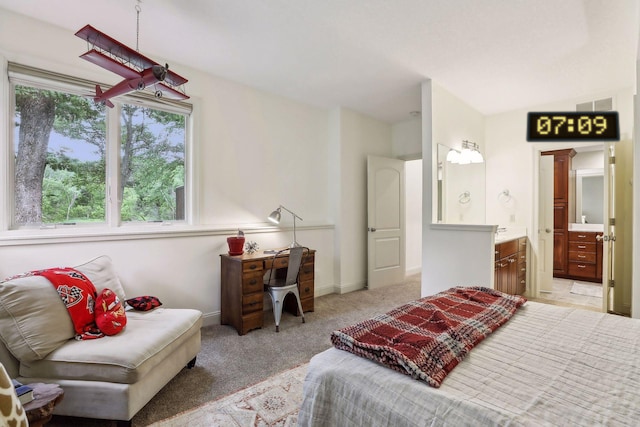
7:09
